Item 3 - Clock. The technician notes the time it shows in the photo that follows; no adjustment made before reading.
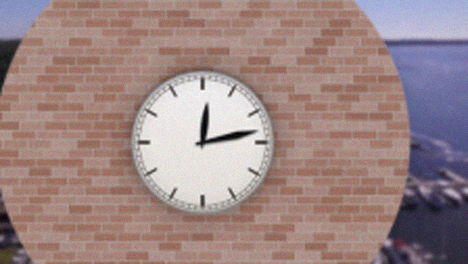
12:13
